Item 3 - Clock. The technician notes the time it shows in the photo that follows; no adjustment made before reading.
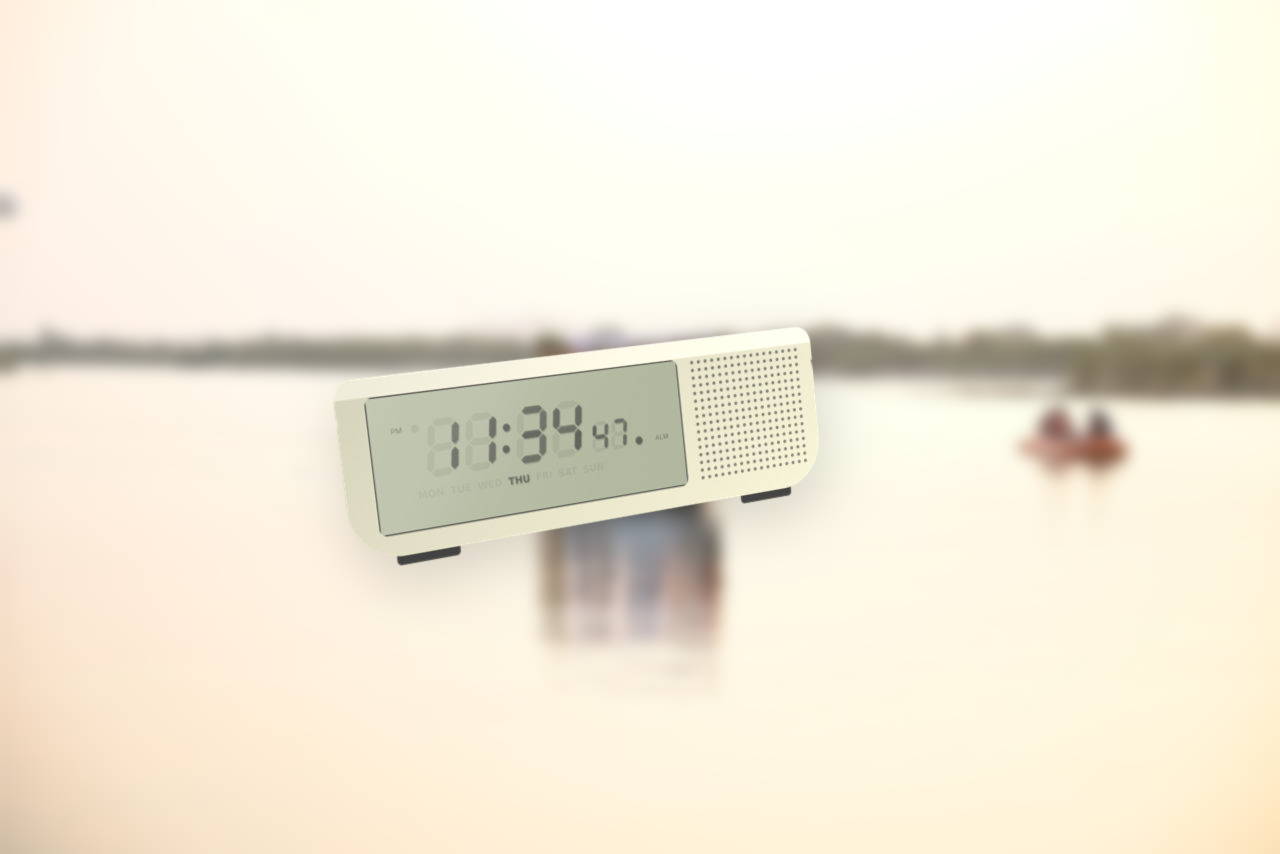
11:34:47
